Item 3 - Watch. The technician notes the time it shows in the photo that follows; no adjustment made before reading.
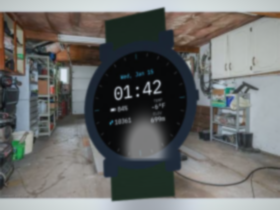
1:42
